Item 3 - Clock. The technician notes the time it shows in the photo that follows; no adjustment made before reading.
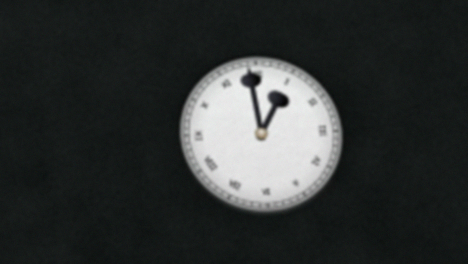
12:59
